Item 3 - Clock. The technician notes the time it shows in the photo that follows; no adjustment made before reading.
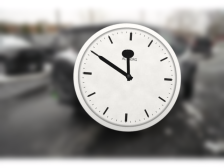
11:50
